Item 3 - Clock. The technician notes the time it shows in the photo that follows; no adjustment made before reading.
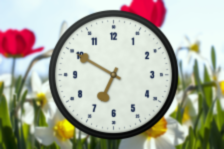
6:50
